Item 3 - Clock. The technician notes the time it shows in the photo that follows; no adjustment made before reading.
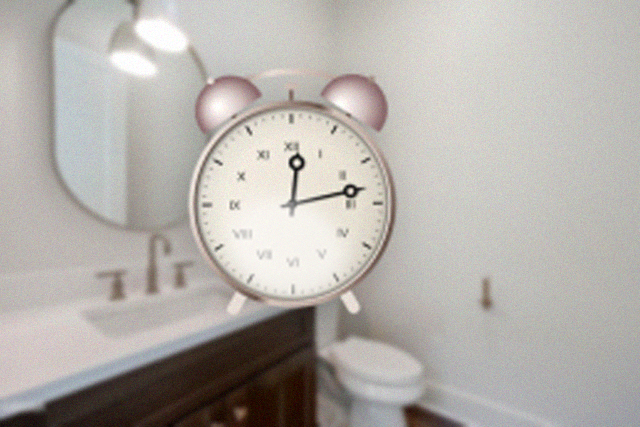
12:13
